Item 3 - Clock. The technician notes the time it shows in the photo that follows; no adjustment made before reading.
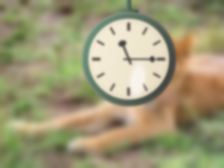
11:15
